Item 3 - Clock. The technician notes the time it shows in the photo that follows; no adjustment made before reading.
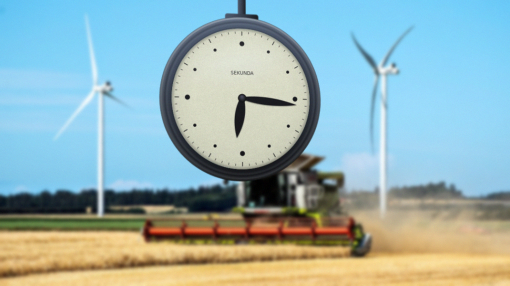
6:16
